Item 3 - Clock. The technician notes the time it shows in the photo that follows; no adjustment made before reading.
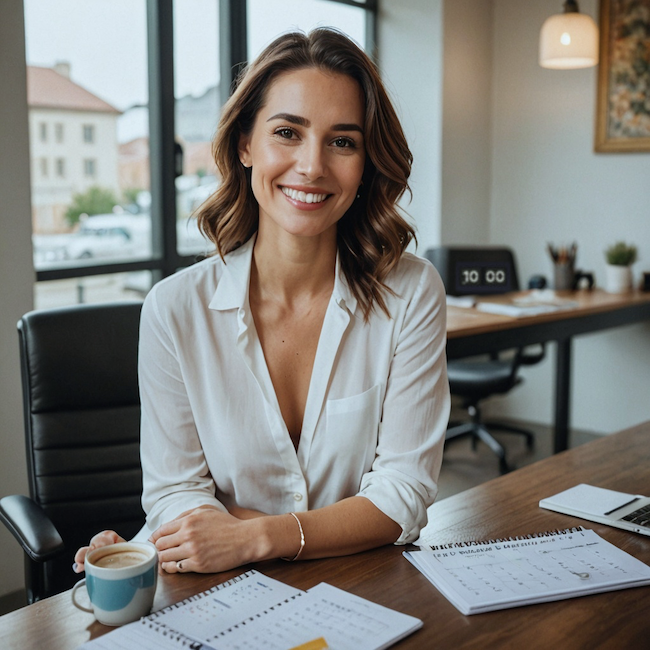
10:00
